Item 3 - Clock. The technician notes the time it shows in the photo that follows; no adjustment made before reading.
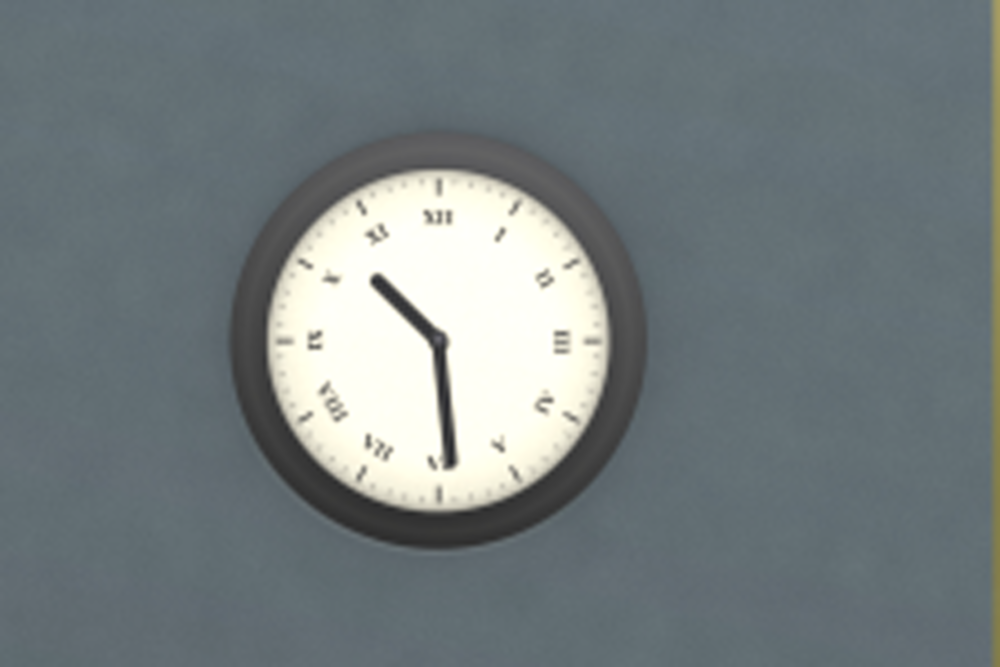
10:29
